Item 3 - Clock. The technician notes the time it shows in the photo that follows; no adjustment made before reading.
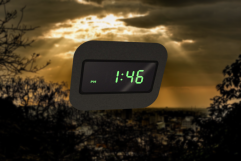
1:46
